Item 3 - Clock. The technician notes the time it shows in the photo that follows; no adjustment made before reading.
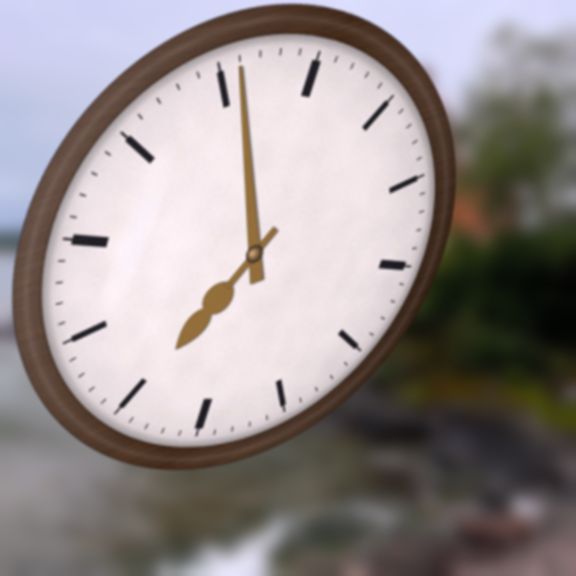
6:56
